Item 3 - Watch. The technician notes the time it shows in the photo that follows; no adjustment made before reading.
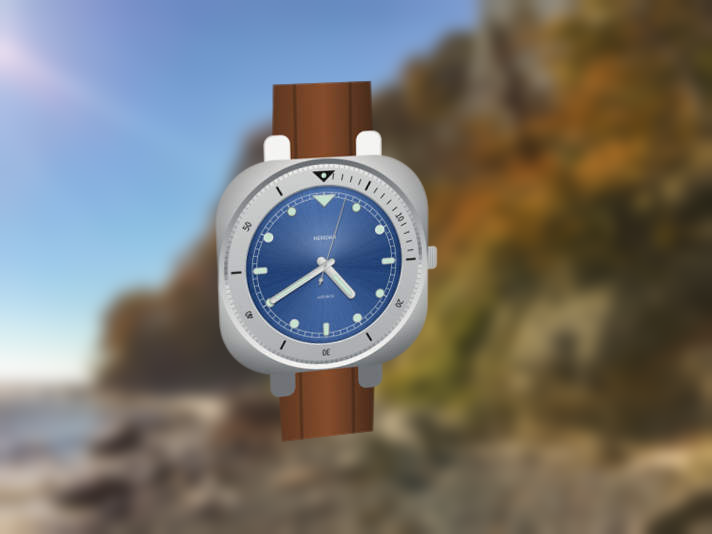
4:40:03
